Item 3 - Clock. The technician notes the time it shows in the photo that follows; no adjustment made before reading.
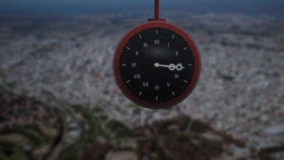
3:16
